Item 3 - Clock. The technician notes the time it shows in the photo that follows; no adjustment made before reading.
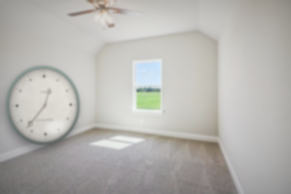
12:37
